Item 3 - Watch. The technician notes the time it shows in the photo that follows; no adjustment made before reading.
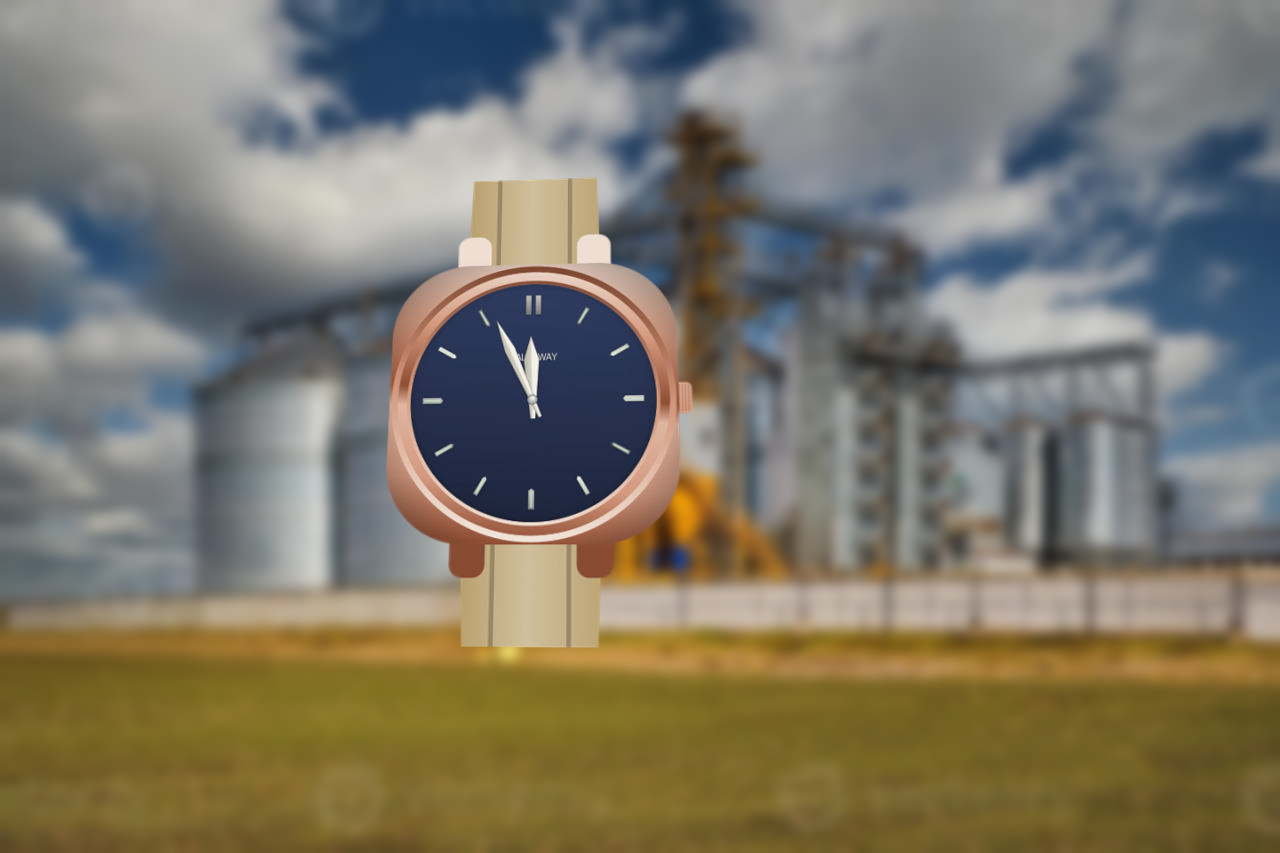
11:56
